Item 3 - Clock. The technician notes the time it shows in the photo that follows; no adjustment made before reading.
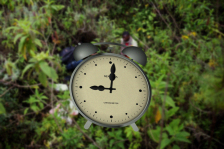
9:01
